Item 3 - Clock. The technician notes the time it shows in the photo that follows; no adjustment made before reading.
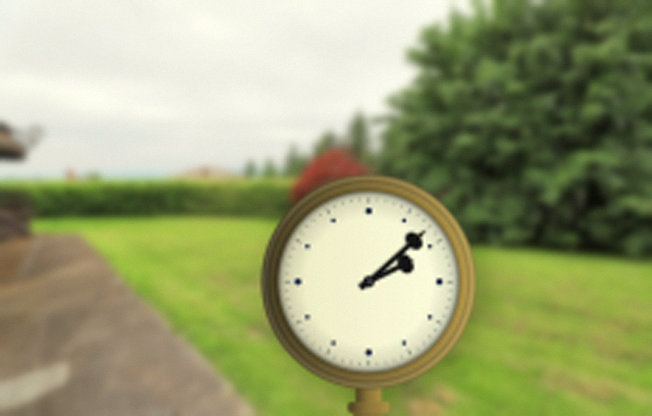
2:08
